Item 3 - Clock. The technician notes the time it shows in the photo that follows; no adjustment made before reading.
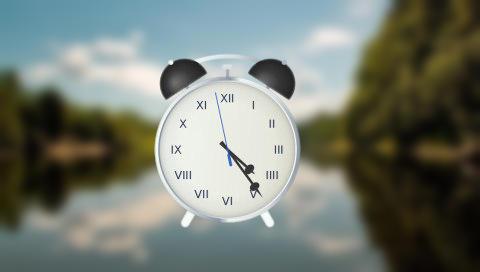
4:23:58
